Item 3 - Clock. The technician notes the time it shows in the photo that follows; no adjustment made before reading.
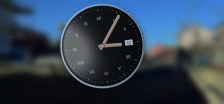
3:06
